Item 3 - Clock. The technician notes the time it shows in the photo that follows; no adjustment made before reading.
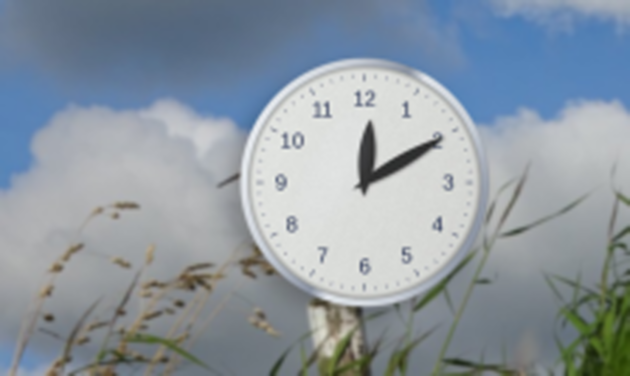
12:10
